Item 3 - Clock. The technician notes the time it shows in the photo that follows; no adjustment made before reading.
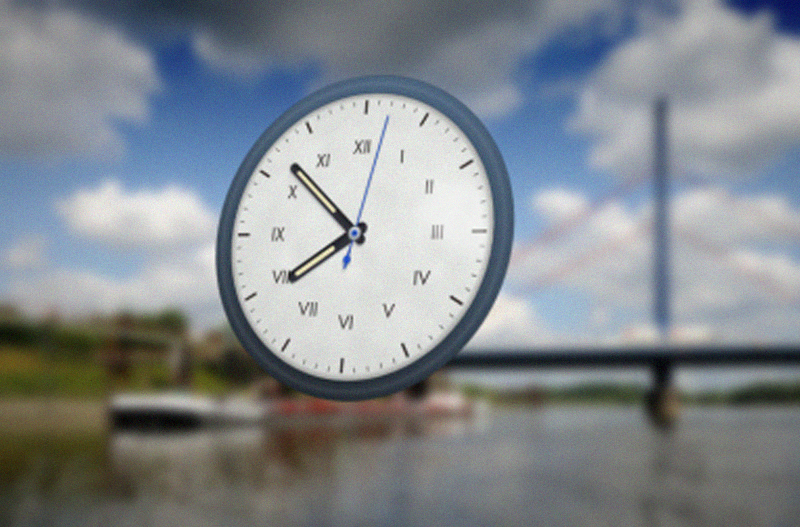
7:52:02
